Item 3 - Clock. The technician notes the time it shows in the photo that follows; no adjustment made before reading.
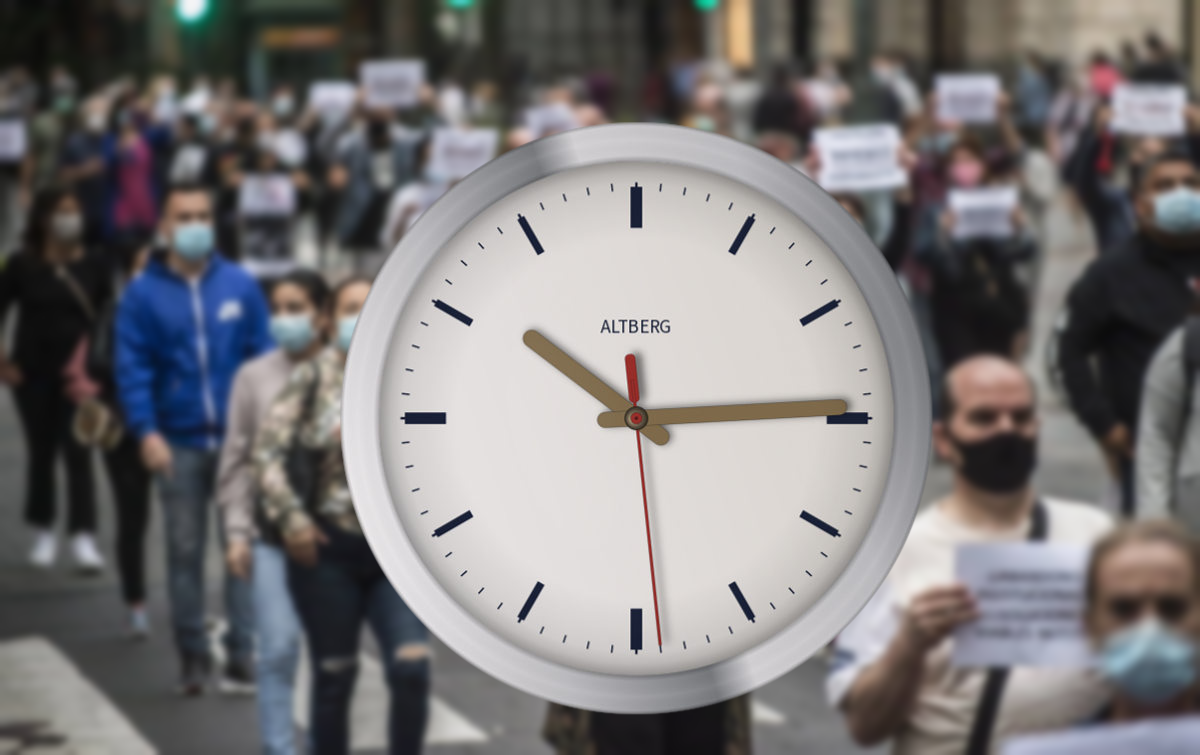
10:14:29
